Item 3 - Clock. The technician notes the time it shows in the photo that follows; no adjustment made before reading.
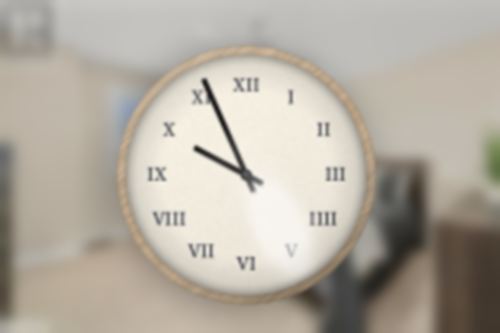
9:56
